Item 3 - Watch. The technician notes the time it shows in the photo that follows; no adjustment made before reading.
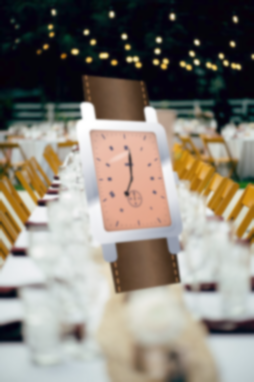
7:01
